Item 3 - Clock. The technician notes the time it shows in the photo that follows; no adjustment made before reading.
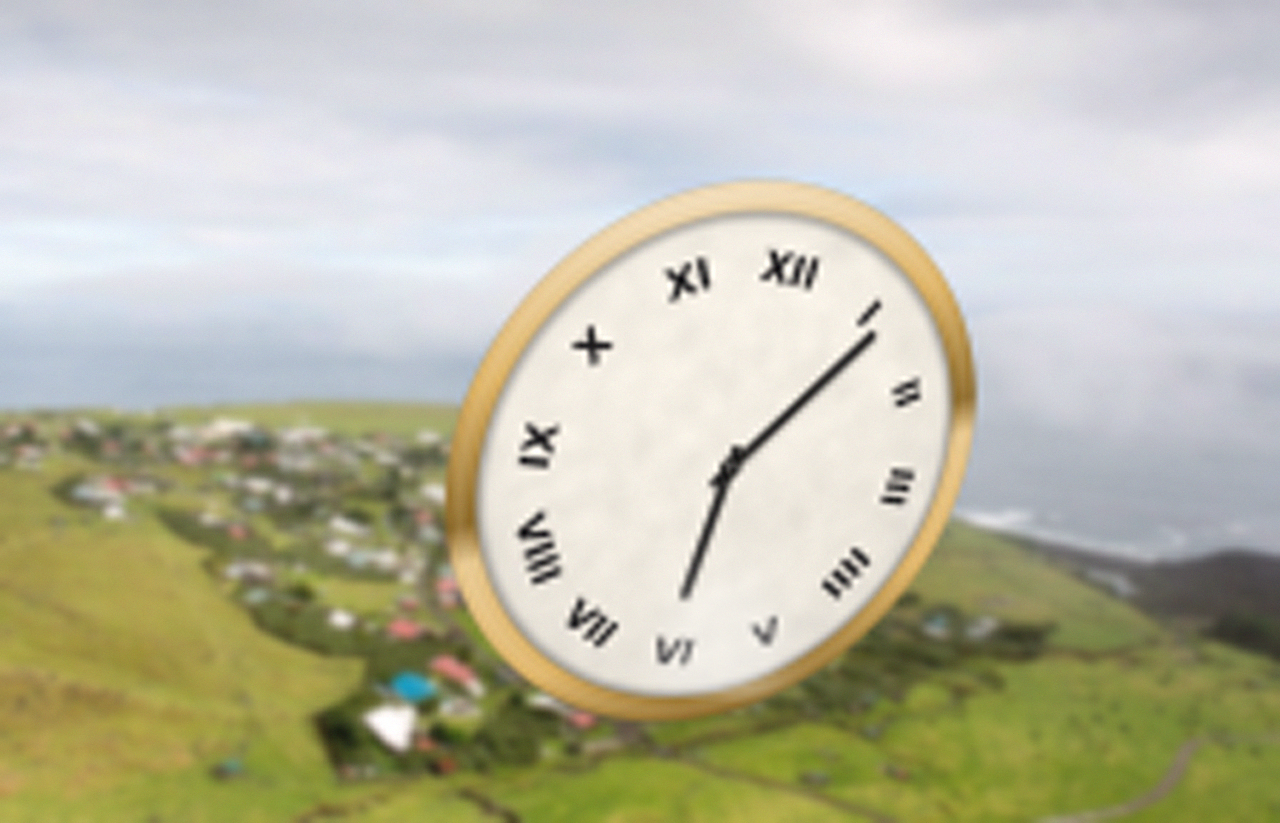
6:06
